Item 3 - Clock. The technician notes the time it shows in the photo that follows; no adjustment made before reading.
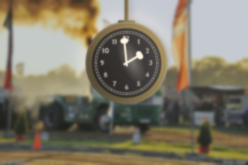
1:59
